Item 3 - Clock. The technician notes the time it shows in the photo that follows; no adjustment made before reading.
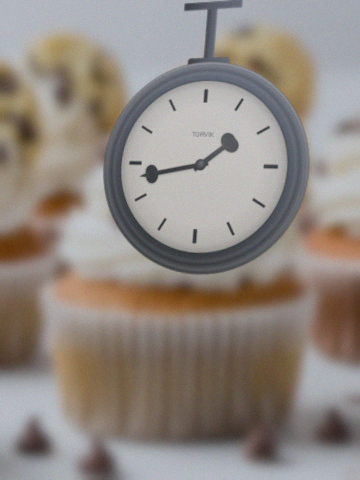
1:43
